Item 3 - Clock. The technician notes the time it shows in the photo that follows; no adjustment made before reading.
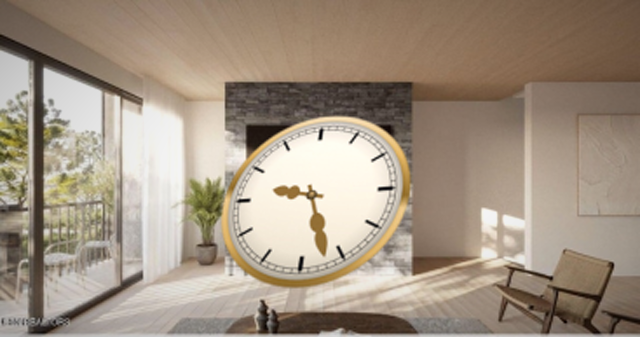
9:27
